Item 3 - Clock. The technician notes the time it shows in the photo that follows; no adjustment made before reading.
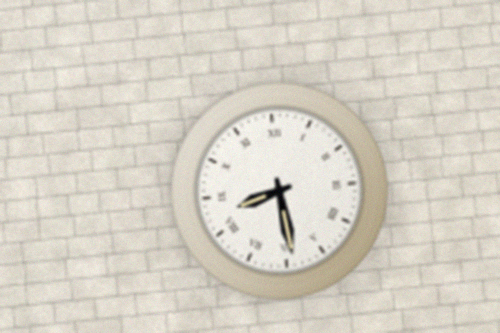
8:29
